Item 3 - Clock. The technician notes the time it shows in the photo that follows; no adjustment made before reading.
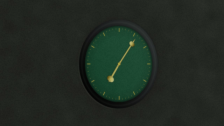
7:06
